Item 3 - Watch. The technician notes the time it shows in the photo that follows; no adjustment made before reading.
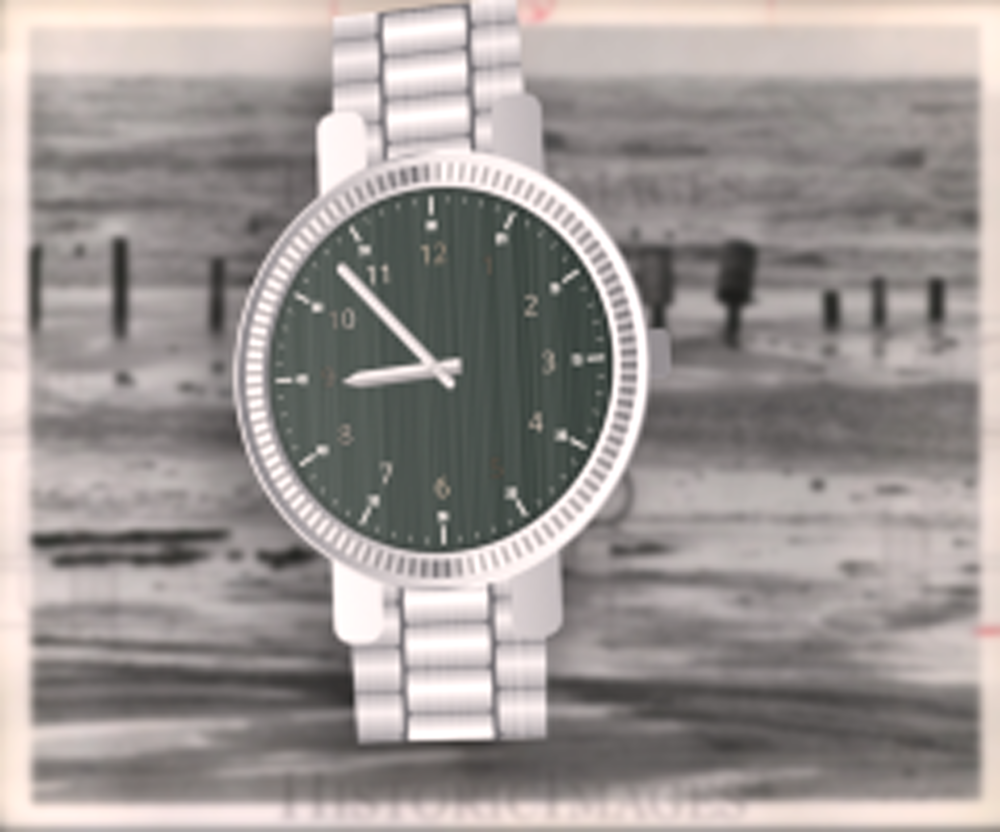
8:53
